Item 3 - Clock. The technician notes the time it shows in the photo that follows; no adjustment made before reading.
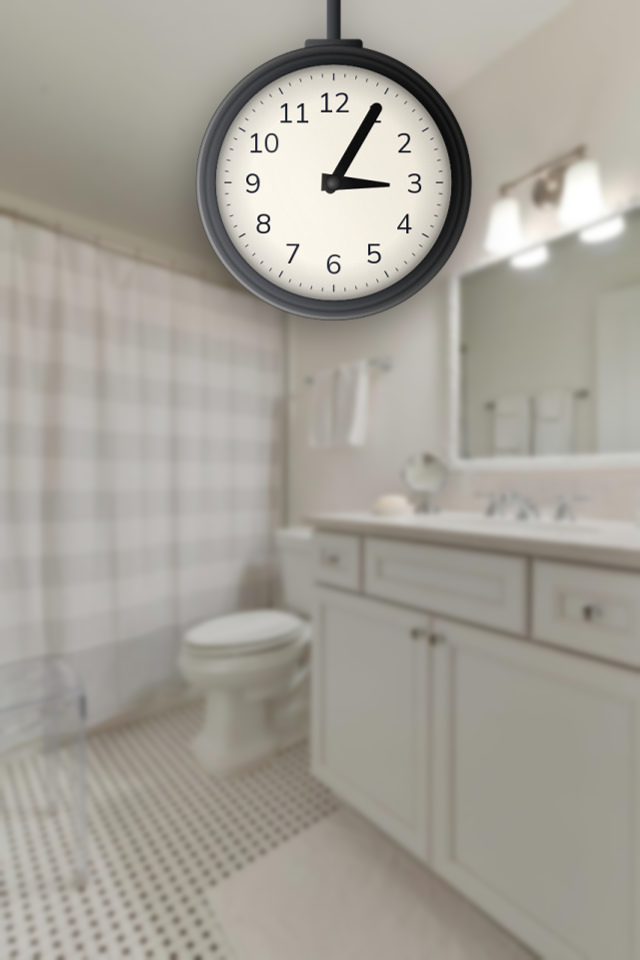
3:05
